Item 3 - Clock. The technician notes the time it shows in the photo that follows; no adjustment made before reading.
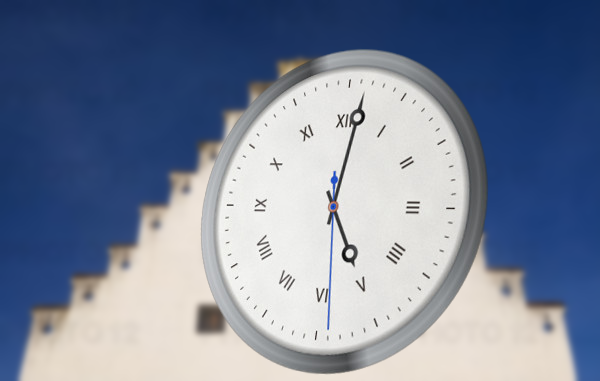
5:01:29
